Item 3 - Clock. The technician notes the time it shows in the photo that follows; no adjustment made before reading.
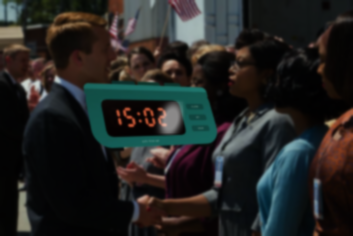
15:02
